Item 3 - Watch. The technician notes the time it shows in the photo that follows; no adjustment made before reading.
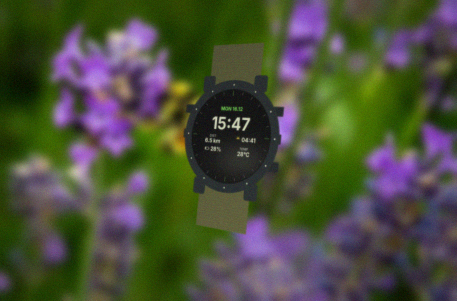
15:47
